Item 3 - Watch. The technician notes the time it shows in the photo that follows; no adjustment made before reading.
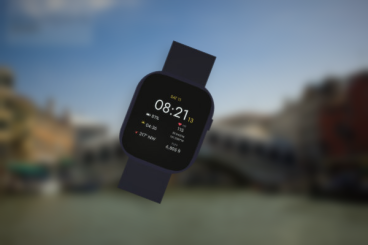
8:21
